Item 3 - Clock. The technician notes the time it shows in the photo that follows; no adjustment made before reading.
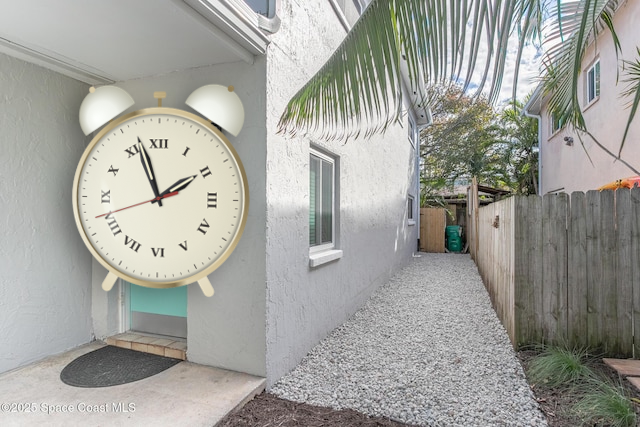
1:56:42
